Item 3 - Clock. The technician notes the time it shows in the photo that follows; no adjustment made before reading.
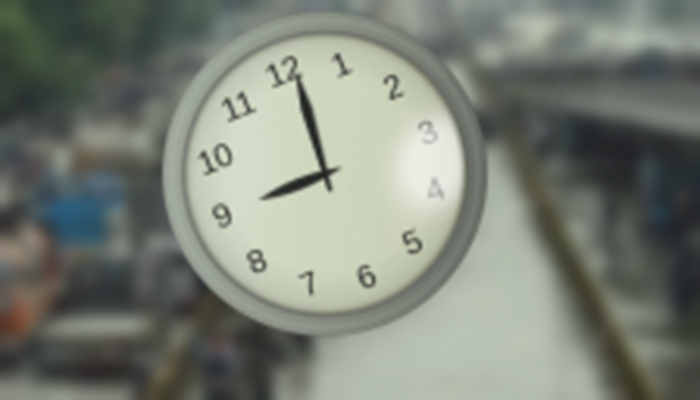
9:01
